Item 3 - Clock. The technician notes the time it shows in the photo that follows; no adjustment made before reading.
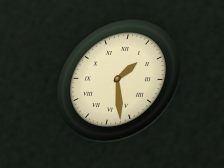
1:27
